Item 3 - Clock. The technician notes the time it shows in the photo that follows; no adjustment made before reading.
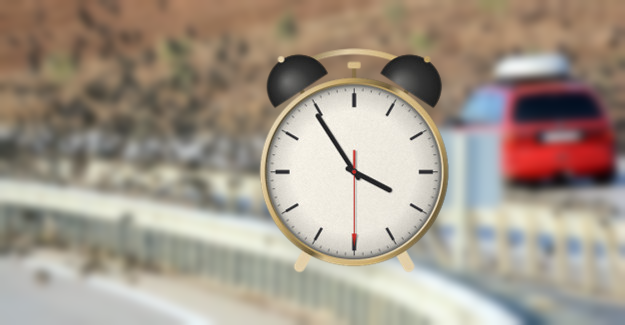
3:54:30
